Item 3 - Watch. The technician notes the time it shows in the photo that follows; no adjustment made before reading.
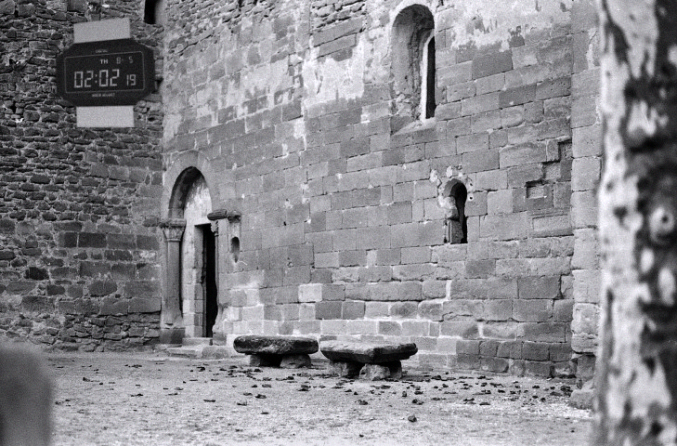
2:02:19
